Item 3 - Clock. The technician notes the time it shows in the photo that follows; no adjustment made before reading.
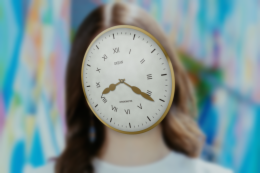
8:21
